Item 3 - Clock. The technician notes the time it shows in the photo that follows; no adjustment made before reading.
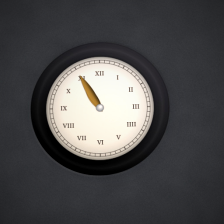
10:55
